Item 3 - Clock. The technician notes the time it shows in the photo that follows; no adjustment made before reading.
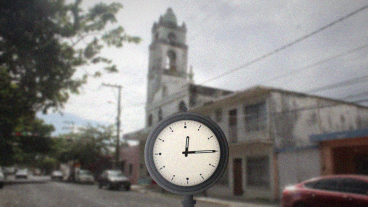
12:15
